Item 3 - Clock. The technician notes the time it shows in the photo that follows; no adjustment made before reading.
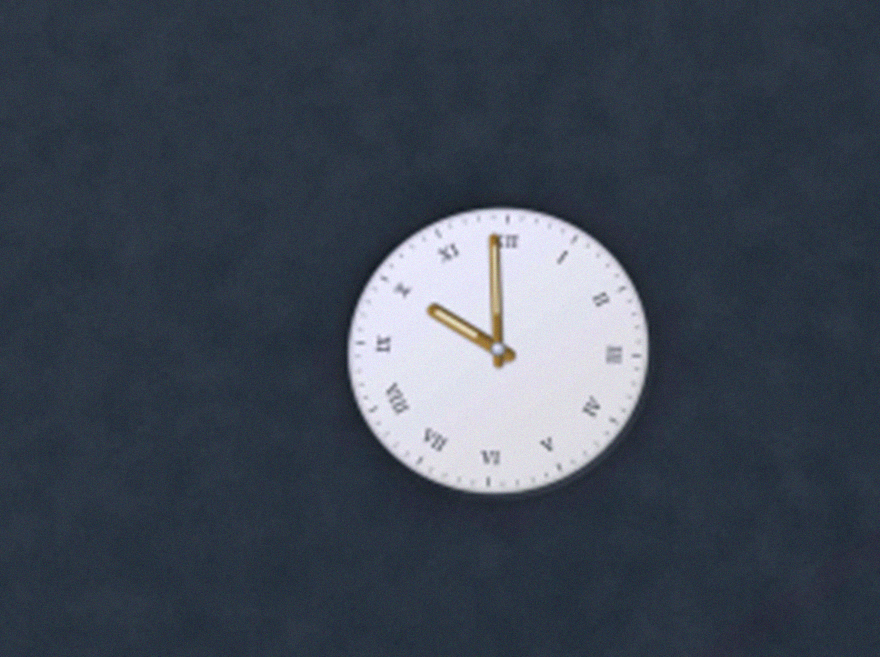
9:59
